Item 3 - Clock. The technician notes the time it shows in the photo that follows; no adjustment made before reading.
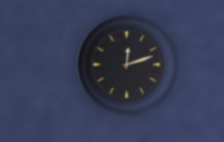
12:12
